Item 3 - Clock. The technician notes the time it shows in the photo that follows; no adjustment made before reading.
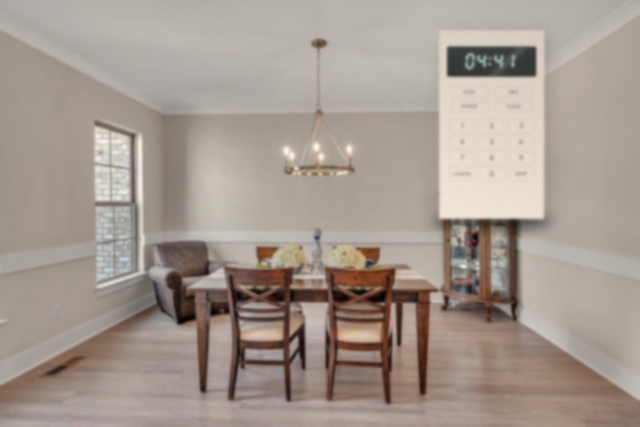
4:41
